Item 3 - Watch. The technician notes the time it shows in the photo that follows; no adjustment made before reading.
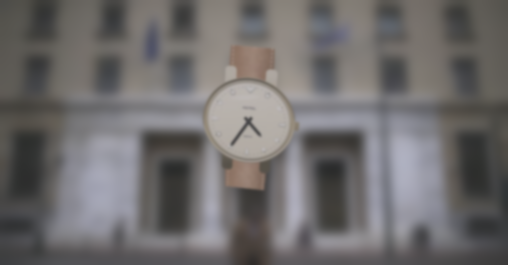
4:35
